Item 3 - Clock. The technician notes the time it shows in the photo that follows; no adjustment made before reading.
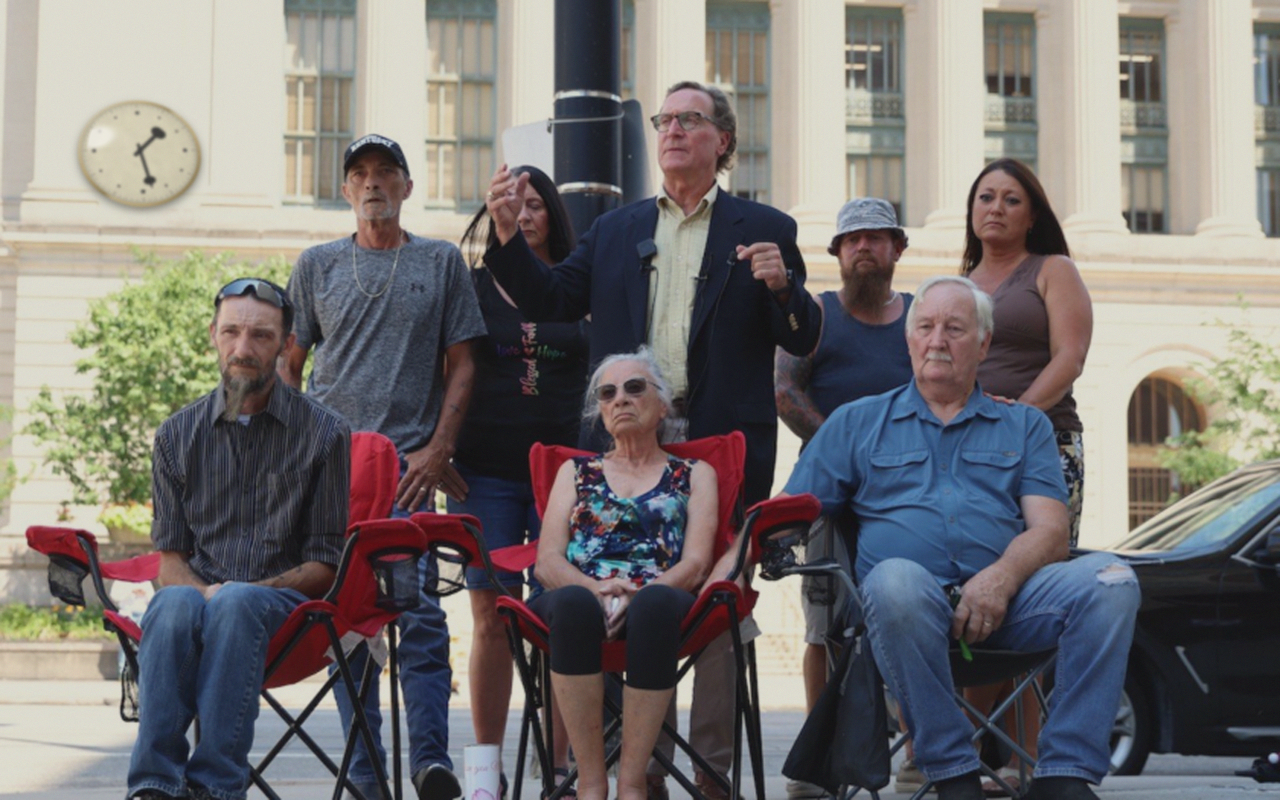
1:28
